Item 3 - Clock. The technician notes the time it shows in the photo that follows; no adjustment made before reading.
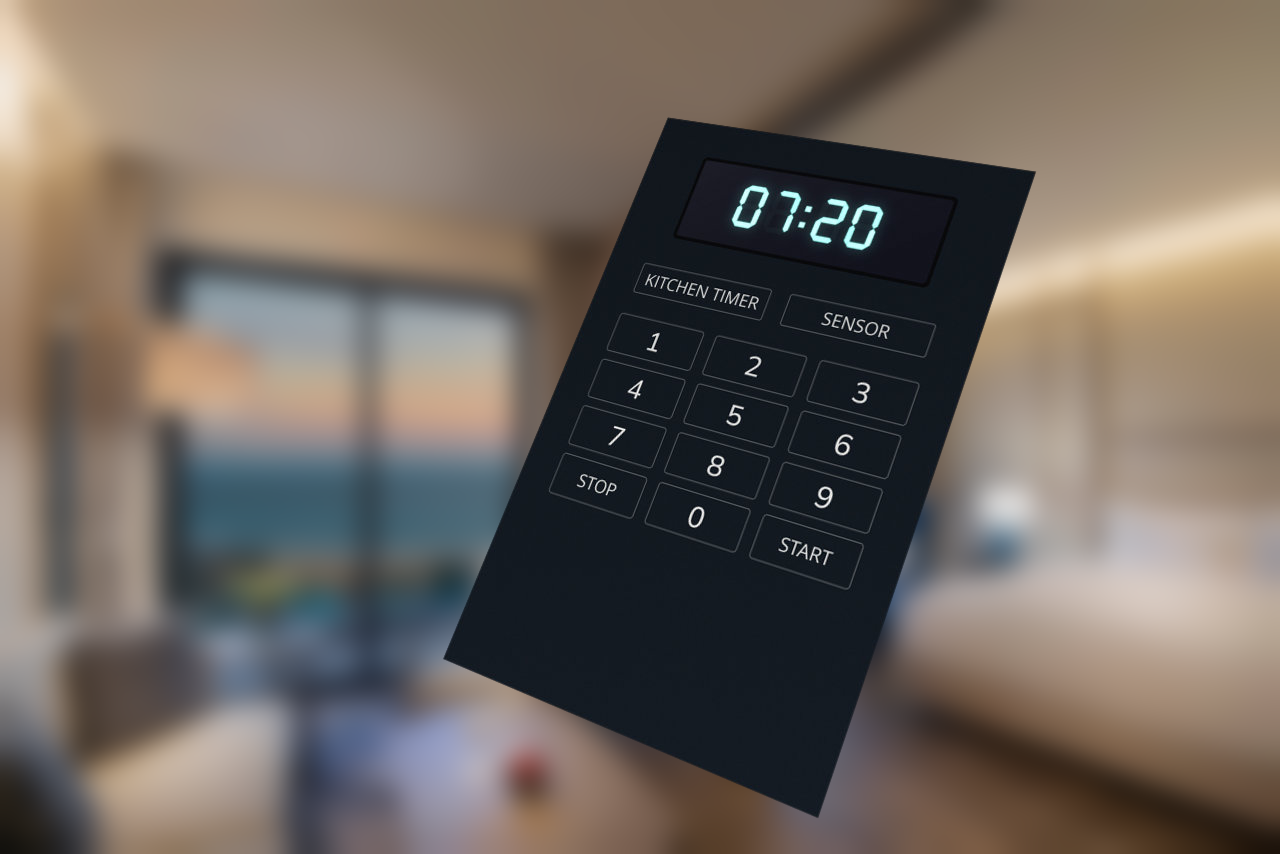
7:20
